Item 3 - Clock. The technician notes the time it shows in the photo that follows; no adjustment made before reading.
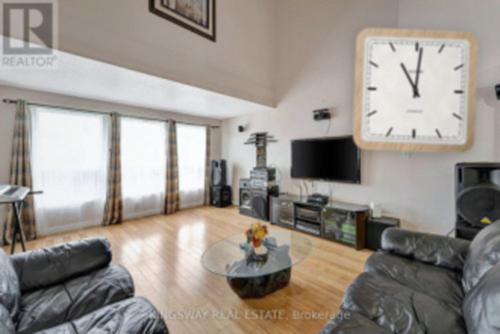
11:01
